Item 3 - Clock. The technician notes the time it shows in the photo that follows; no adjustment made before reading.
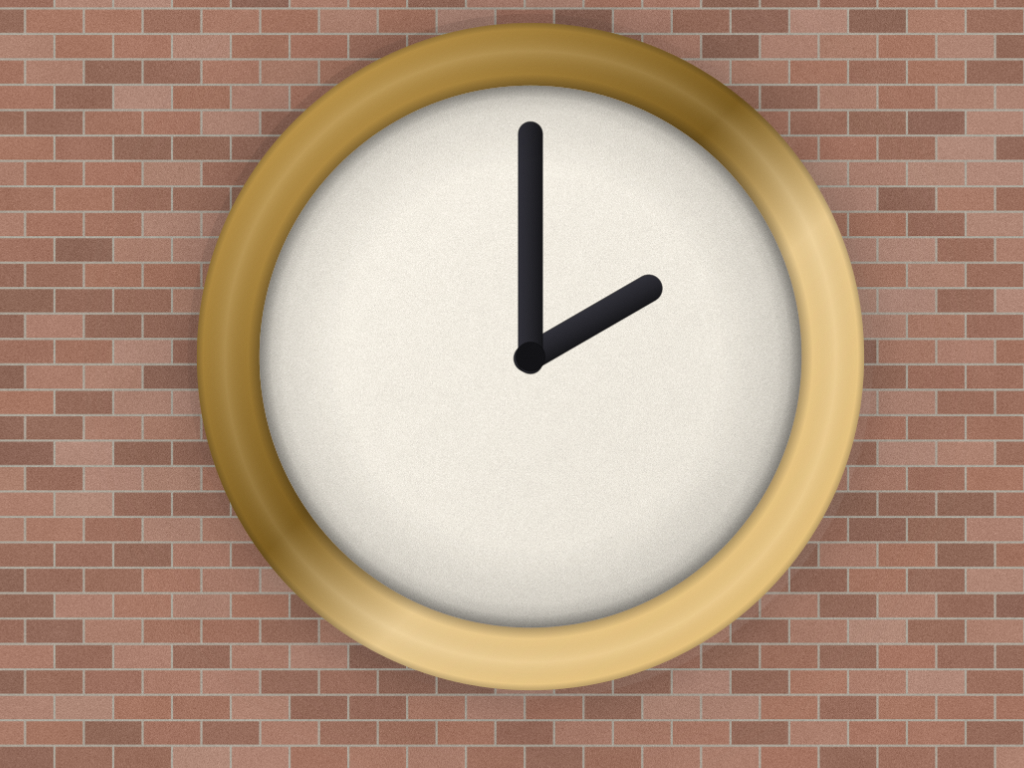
2:00
